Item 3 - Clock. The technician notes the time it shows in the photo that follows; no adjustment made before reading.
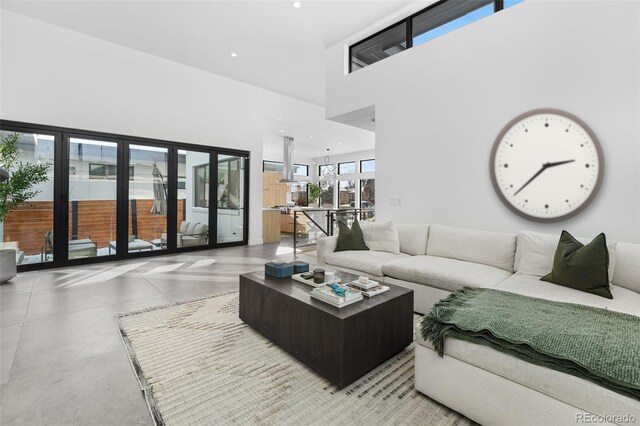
2:38
